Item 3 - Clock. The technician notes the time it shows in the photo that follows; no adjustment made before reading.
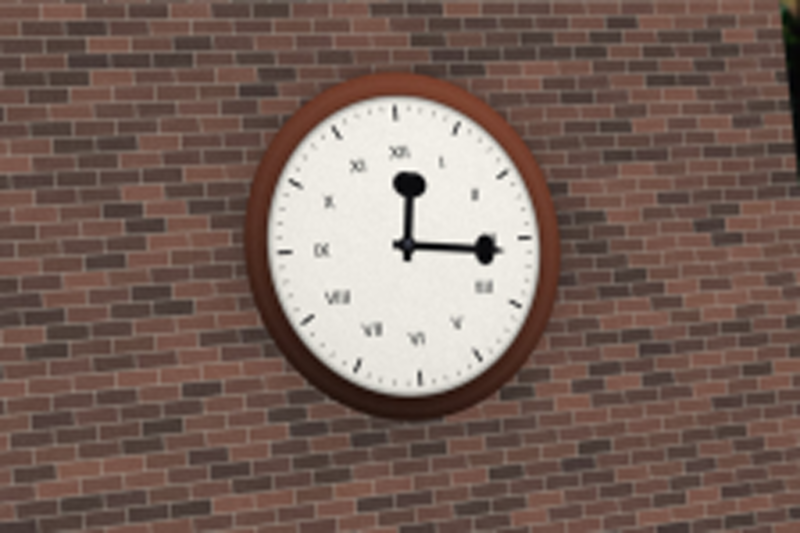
12:16
